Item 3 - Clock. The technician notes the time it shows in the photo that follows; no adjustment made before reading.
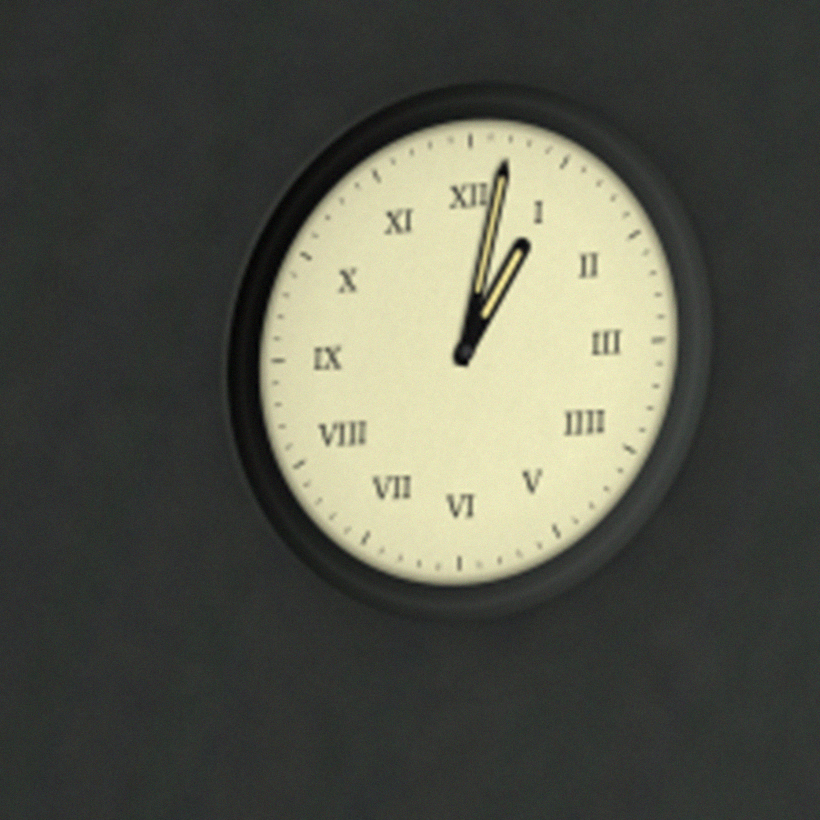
1:02
